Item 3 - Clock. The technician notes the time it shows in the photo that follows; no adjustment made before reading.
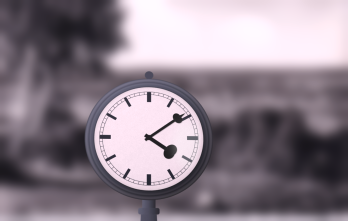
4:09
